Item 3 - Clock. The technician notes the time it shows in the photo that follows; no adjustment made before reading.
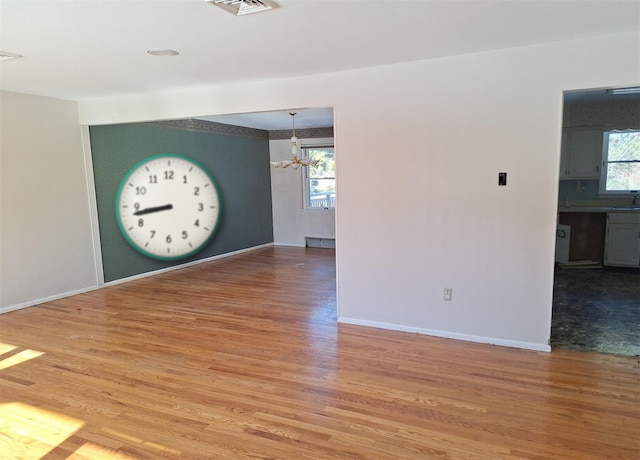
8:43
